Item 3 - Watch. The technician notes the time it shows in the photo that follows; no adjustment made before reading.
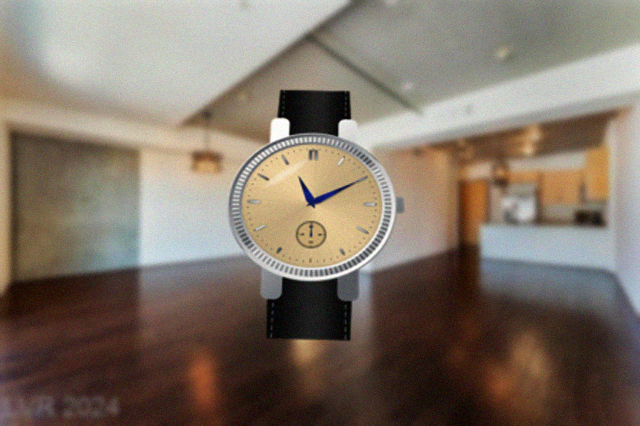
11:10
